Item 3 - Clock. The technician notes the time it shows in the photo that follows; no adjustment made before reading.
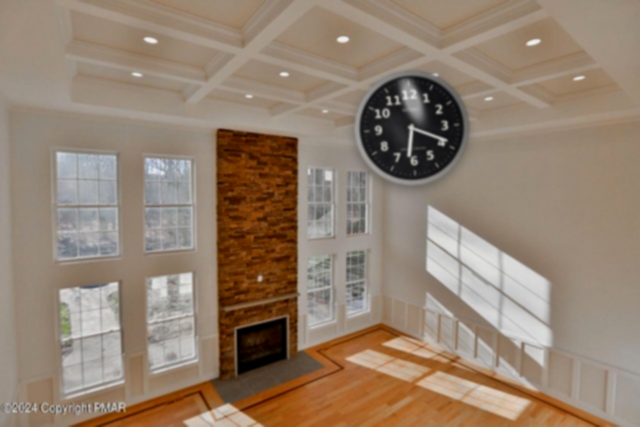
6:19
